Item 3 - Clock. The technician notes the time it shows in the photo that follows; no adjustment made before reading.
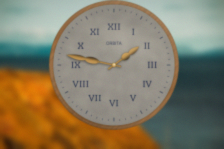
1:47
